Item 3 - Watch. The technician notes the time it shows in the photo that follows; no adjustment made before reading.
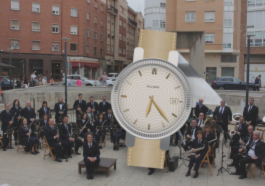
6:23
